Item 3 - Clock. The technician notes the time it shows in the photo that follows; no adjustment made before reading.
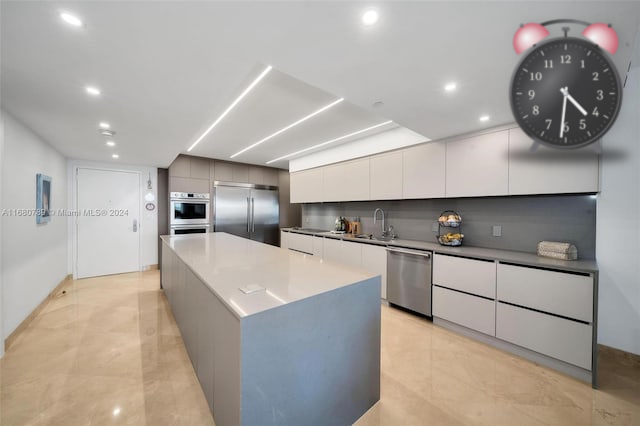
4:31
